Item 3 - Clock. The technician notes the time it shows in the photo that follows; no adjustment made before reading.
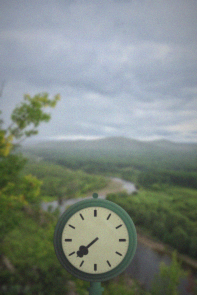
7:38
